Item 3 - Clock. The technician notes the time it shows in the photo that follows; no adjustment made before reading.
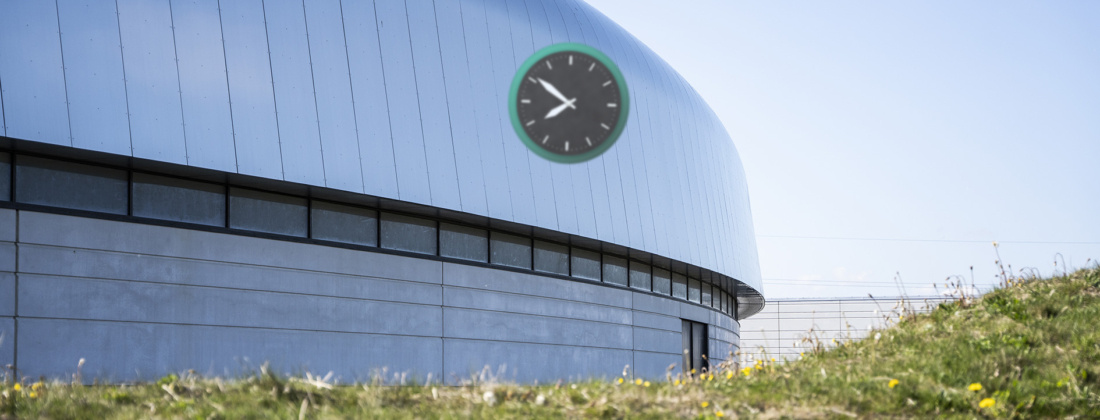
7:51
